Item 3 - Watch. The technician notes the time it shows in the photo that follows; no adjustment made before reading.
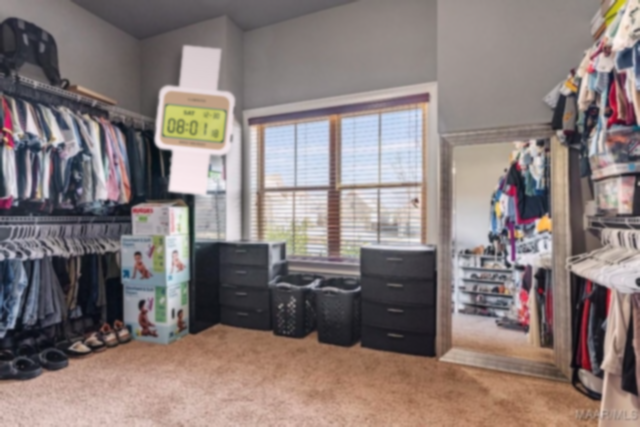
8:01
